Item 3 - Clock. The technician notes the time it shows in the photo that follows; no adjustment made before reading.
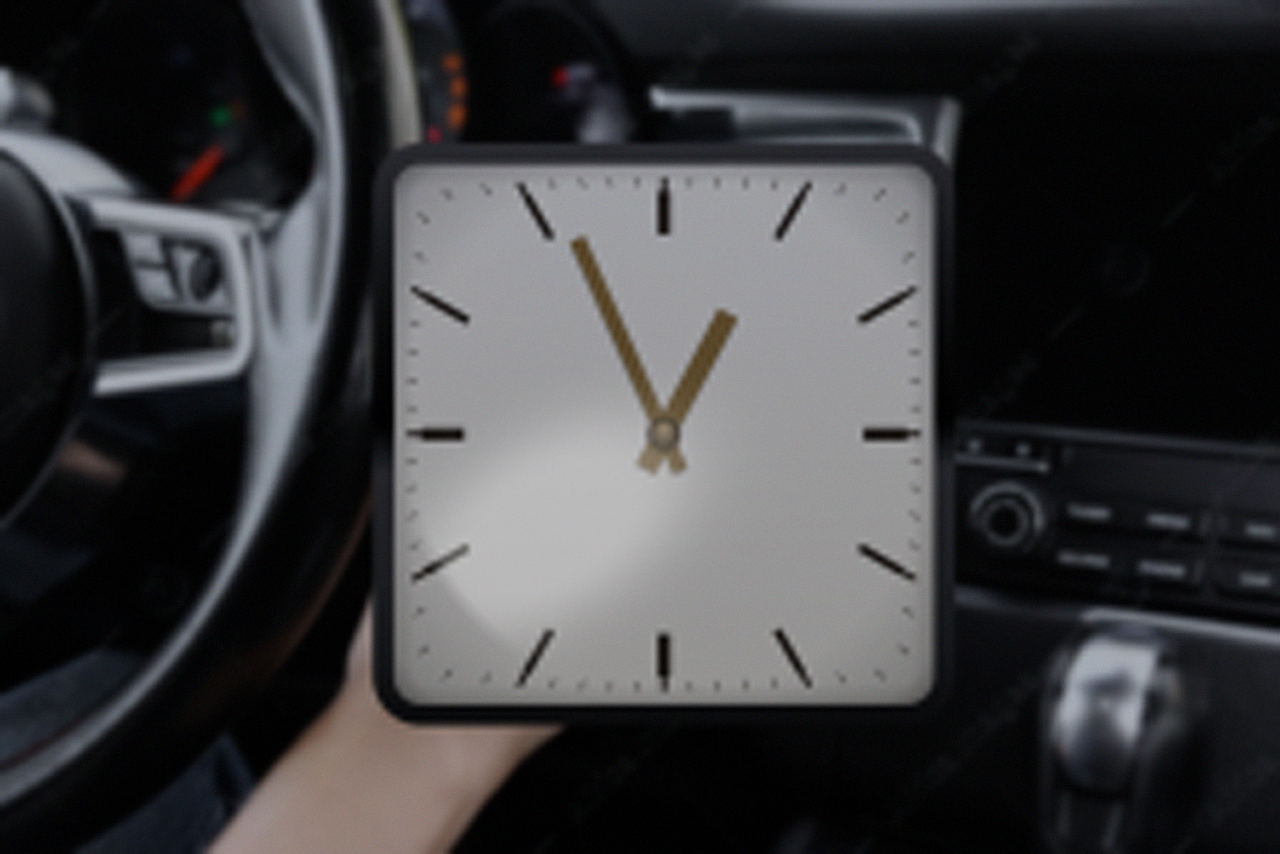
12:56
